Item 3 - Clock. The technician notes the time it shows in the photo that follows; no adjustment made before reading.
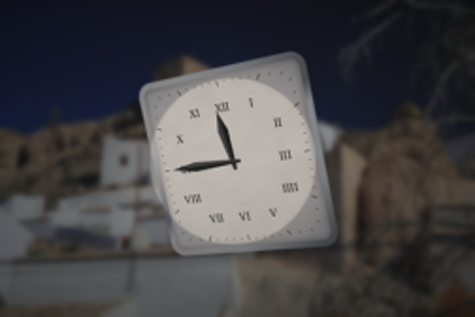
11:45
